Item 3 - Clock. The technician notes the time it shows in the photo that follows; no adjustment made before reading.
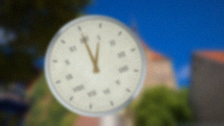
1:00
